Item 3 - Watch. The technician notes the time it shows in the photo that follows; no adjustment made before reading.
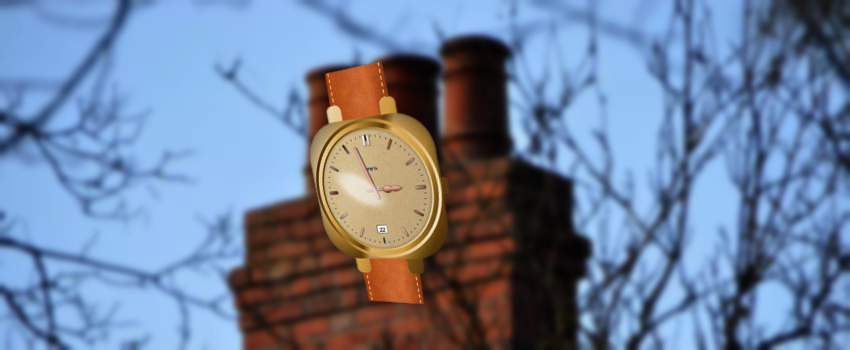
2:57
